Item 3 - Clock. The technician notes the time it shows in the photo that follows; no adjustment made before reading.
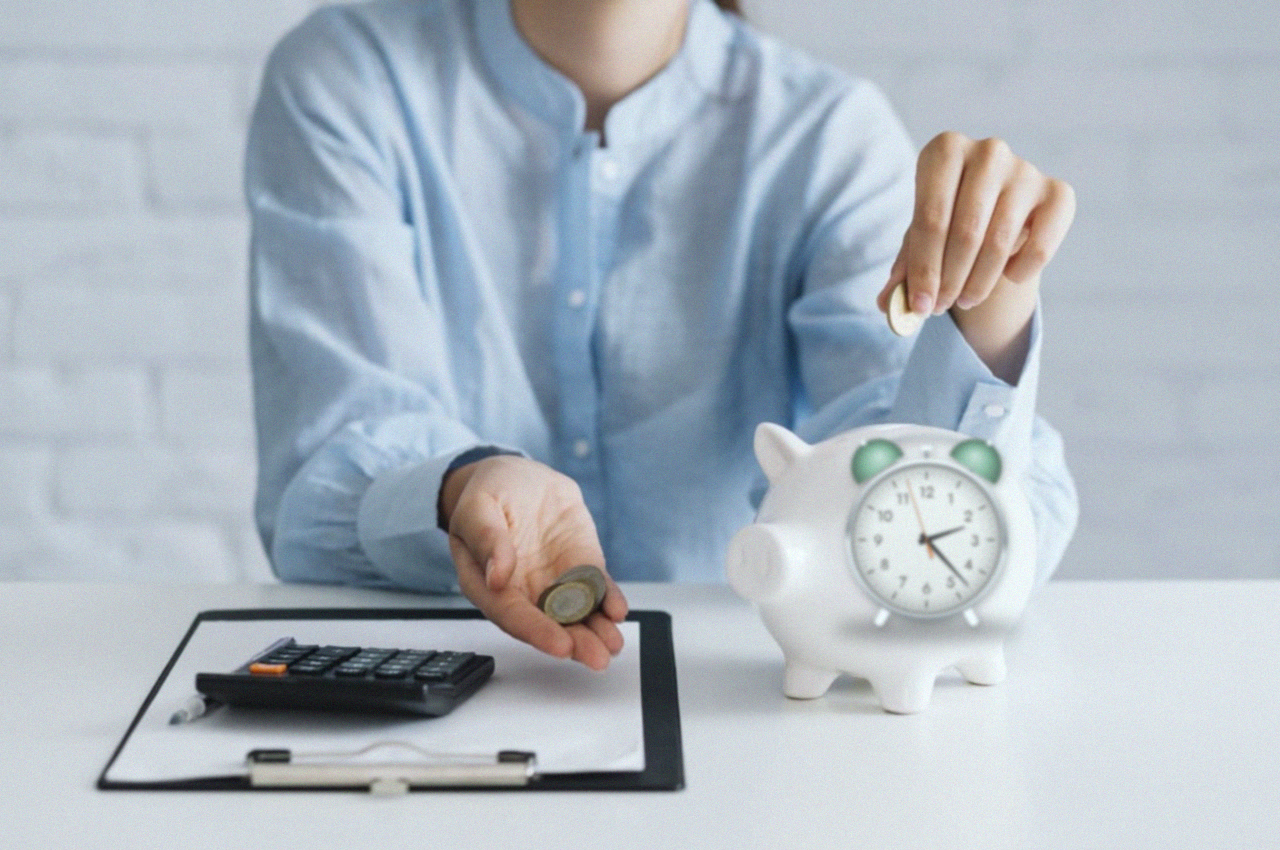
2:22:57
